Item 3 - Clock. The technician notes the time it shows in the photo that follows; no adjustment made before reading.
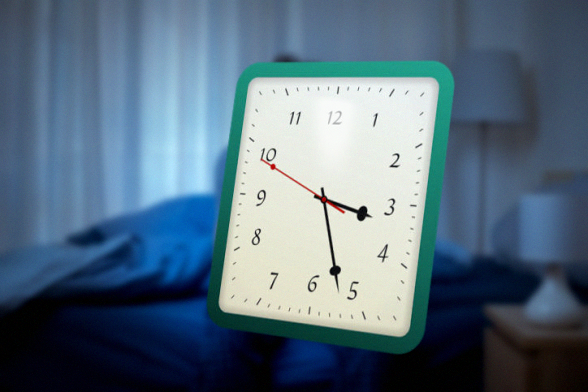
3:26:49
